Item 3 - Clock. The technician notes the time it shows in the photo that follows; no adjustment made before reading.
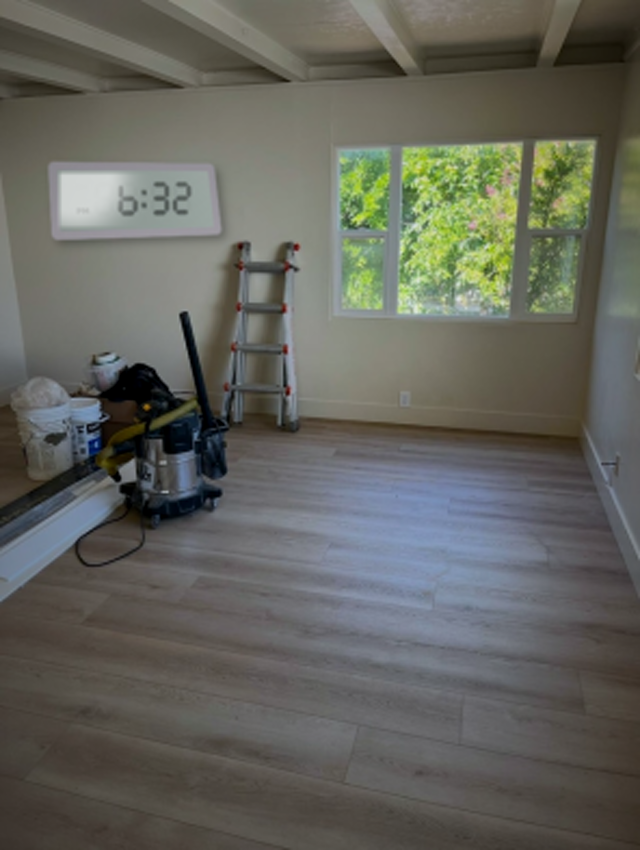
6:32
